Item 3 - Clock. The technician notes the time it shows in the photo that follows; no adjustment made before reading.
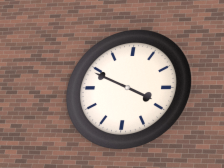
3:49
